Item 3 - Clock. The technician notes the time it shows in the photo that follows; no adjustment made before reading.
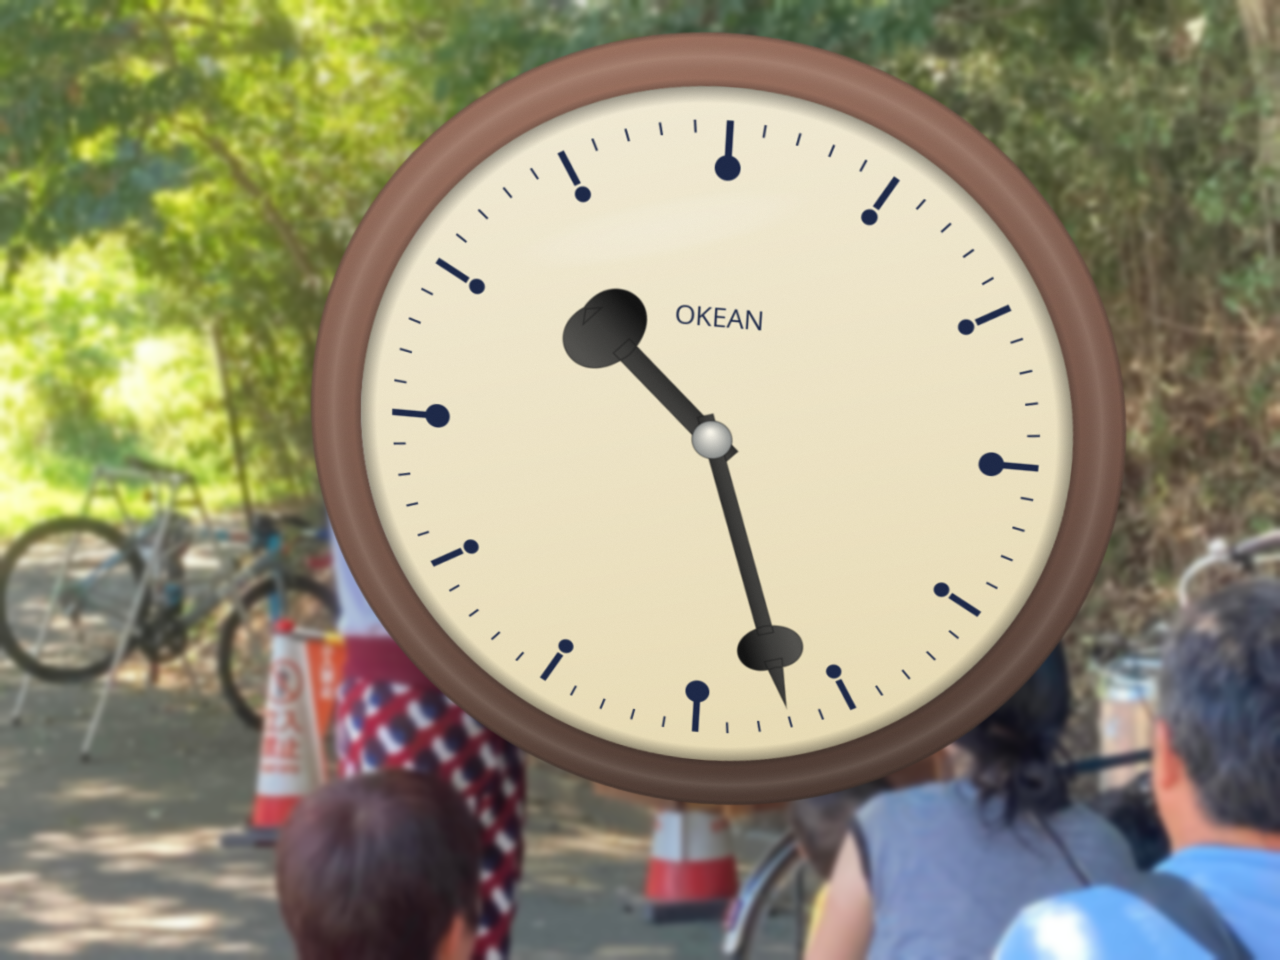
10:27
